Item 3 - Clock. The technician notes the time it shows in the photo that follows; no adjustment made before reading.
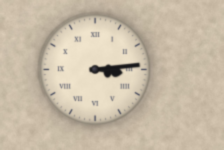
3:14
